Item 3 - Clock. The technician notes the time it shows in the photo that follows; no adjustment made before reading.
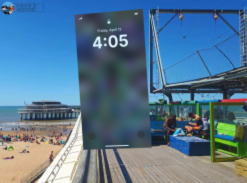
4:05
